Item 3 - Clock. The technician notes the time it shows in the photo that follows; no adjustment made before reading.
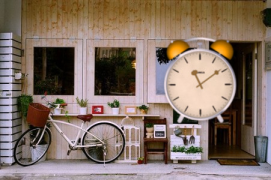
11:09
